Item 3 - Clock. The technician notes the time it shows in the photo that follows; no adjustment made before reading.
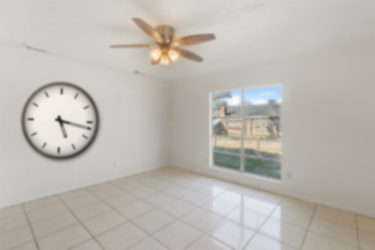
5:17
